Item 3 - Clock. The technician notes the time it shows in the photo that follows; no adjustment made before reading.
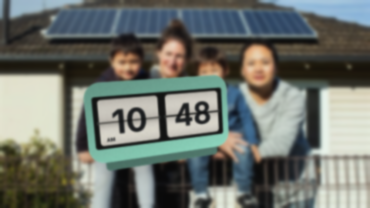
10:48
